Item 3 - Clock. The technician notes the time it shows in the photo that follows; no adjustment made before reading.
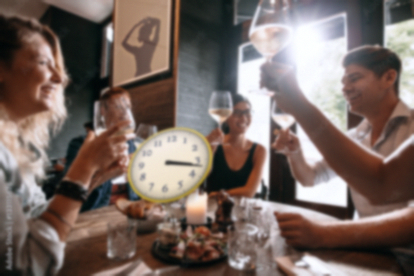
3:17
